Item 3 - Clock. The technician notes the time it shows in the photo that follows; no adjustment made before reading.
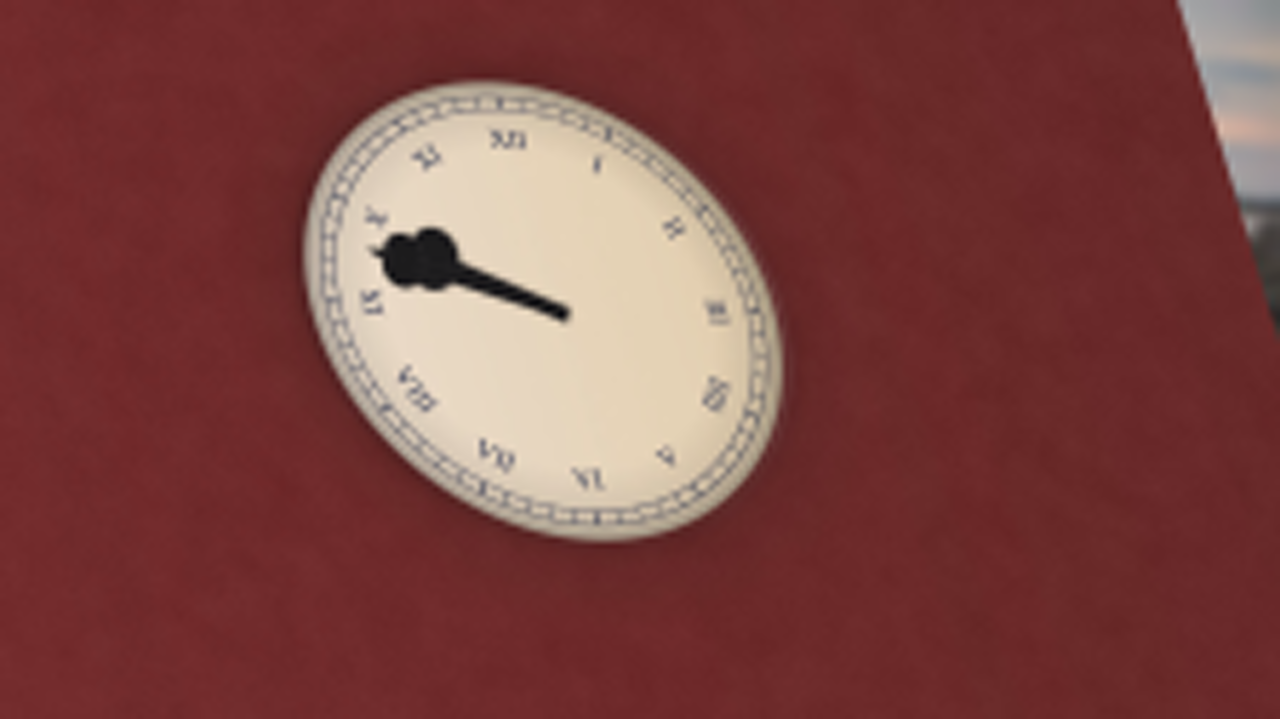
9:48
